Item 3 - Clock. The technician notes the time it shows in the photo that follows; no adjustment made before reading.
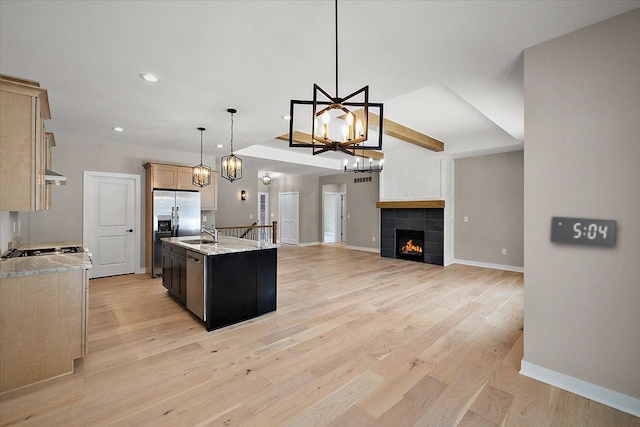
5:04
